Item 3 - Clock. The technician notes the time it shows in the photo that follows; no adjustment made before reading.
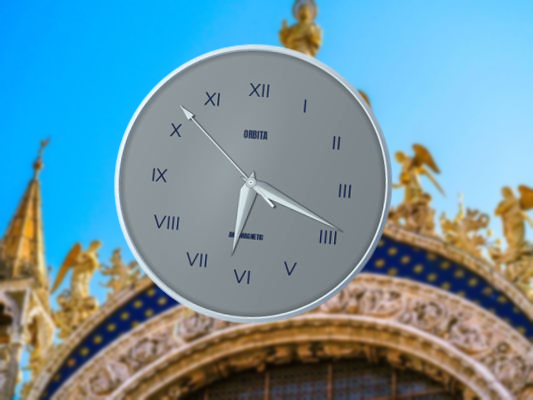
6:18:52
